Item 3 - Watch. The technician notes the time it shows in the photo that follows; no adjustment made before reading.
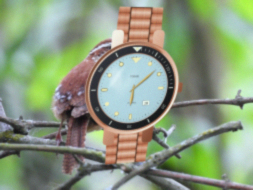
6:08
